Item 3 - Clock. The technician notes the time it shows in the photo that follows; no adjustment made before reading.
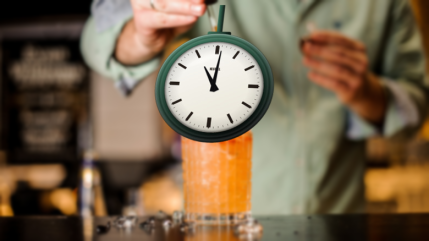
11:01
